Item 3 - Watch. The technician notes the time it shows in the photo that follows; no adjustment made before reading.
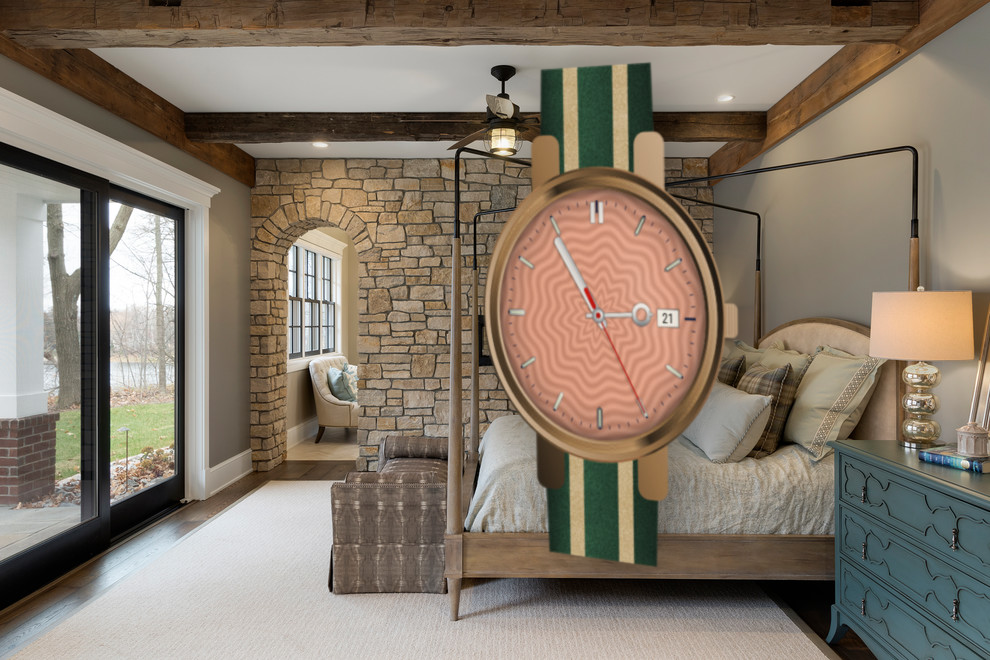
2:54:25
